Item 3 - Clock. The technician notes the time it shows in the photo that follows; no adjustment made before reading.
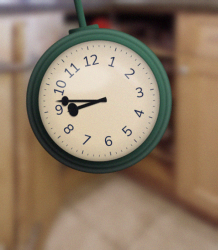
8:47
